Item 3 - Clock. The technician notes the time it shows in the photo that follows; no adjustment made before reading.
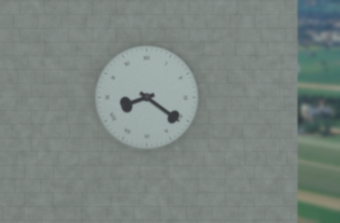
8:21
